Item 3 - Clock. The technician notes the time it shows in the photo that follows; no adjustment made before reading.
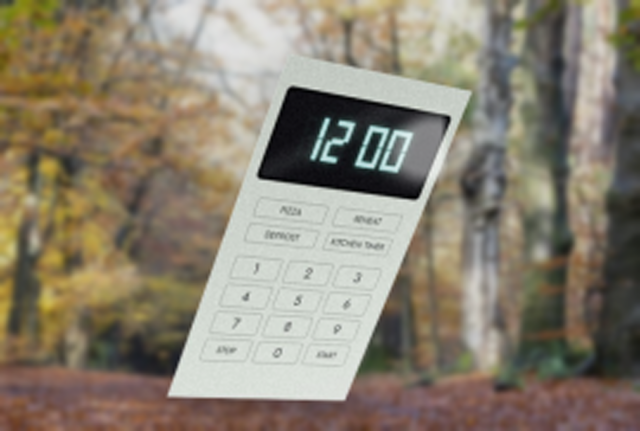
12:00
